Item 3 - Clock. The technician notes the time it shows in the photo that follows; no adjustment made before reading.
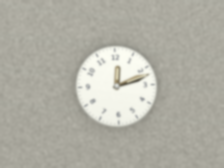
12:12
